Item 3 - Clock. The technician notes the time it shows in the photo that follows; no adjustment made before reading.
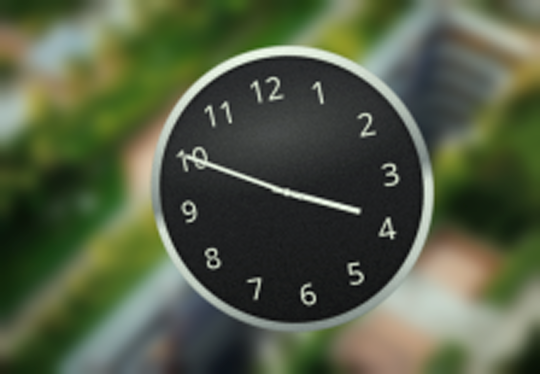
3:50
